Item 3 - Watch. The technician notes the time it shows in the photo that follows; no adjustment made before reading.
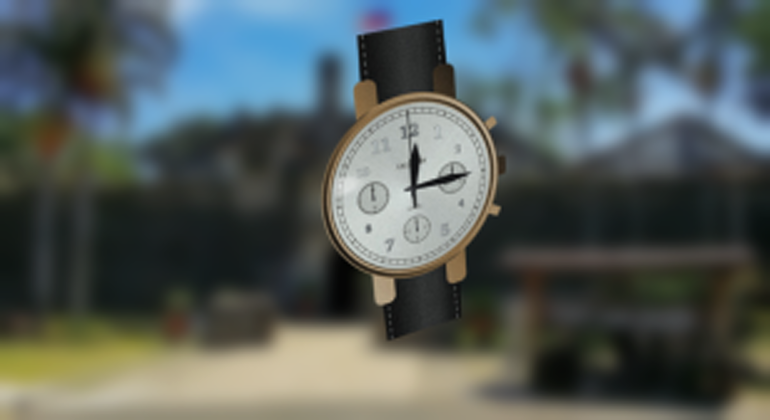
12:15
